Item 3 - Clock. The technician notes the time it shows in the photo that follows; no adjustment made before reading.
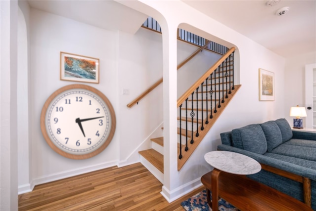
5:13
